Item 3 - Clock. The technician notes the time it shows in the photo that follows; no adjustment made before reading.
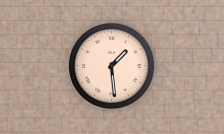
1:29
